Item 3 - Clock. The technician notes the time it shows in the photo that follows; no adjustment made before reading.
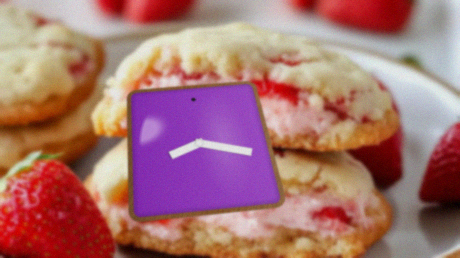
8:18
